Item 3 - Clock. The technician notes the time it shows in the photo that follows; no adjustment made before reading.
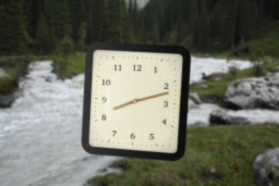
8:12
